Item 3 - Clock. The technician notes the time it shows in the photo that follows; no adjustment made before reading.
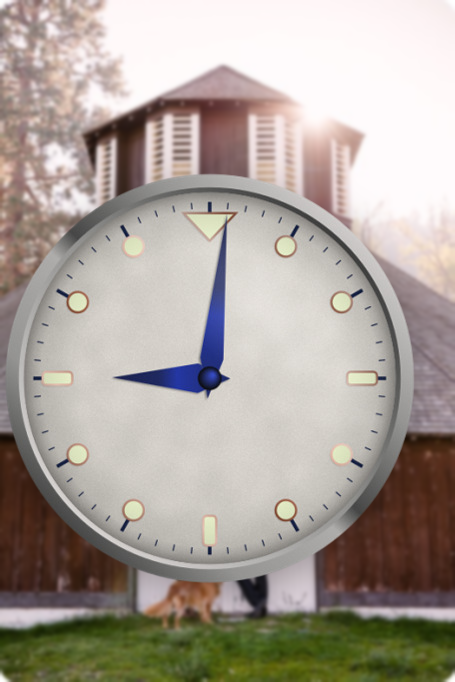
9:01
